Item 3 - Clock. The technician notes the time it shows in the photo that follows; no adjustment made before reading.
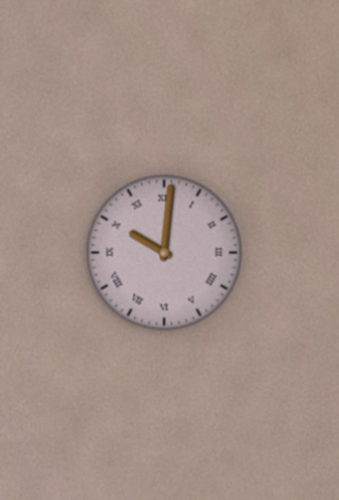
10:01
